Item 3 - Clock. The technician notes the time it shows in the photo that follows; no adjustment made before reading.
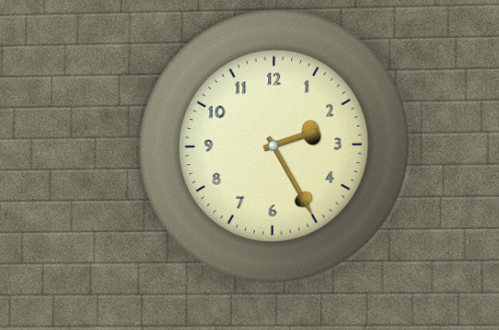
2:25
